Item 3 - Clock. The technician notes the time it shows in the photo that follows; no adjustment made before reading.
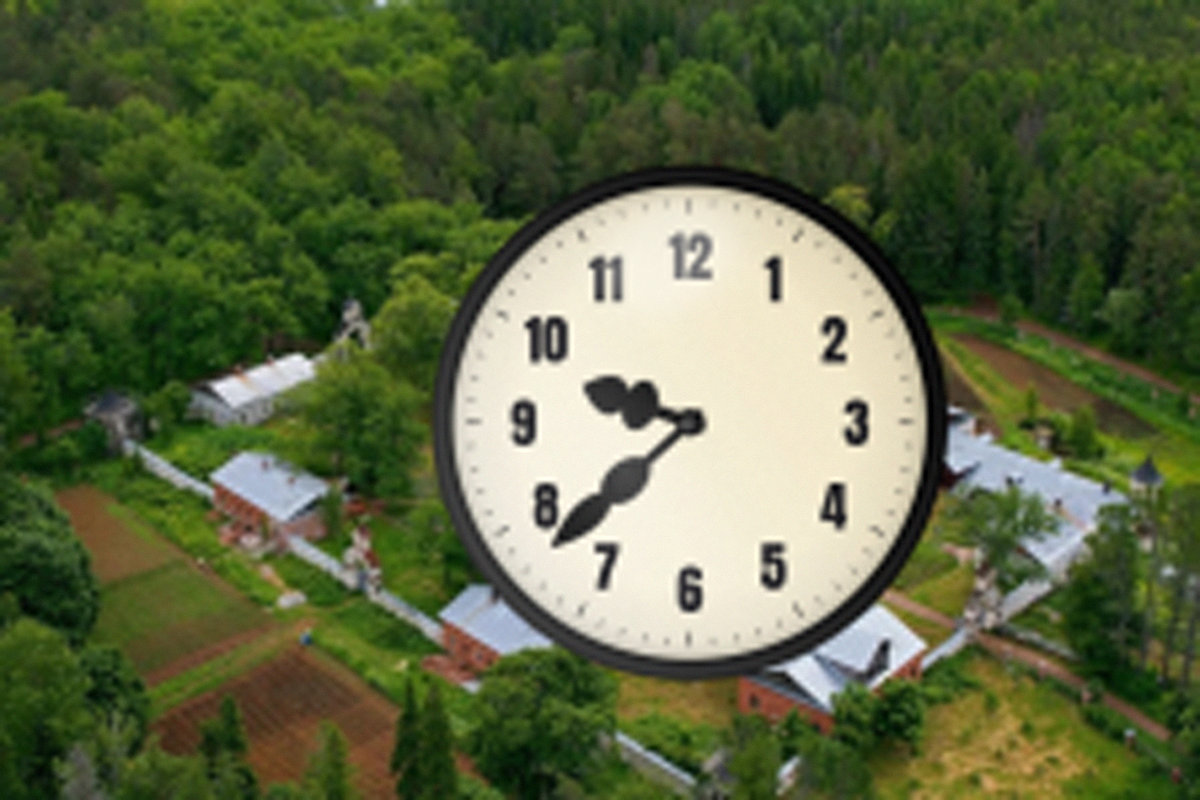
9:38
